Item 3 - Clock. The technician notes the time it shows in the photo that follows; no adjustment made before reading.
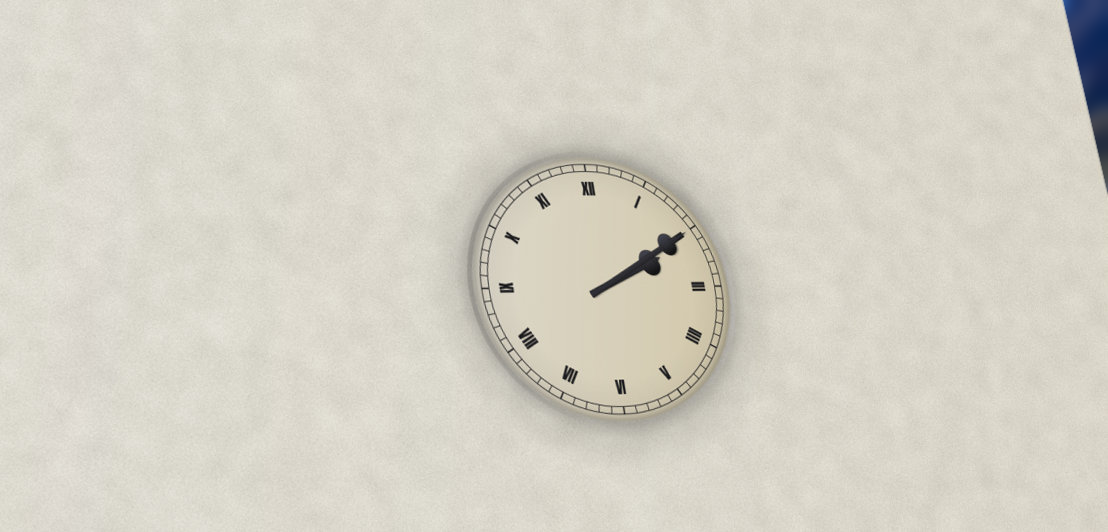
2:10
